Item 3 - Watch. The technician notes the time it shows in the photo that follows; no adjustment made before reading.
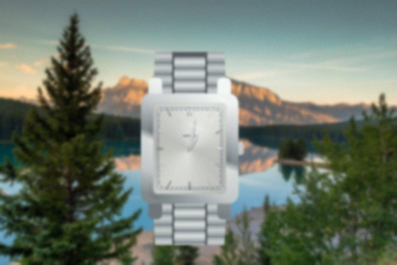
1:02
